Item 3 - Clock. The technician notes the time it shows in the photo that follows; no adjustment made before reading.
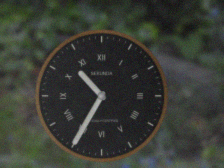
10:35
